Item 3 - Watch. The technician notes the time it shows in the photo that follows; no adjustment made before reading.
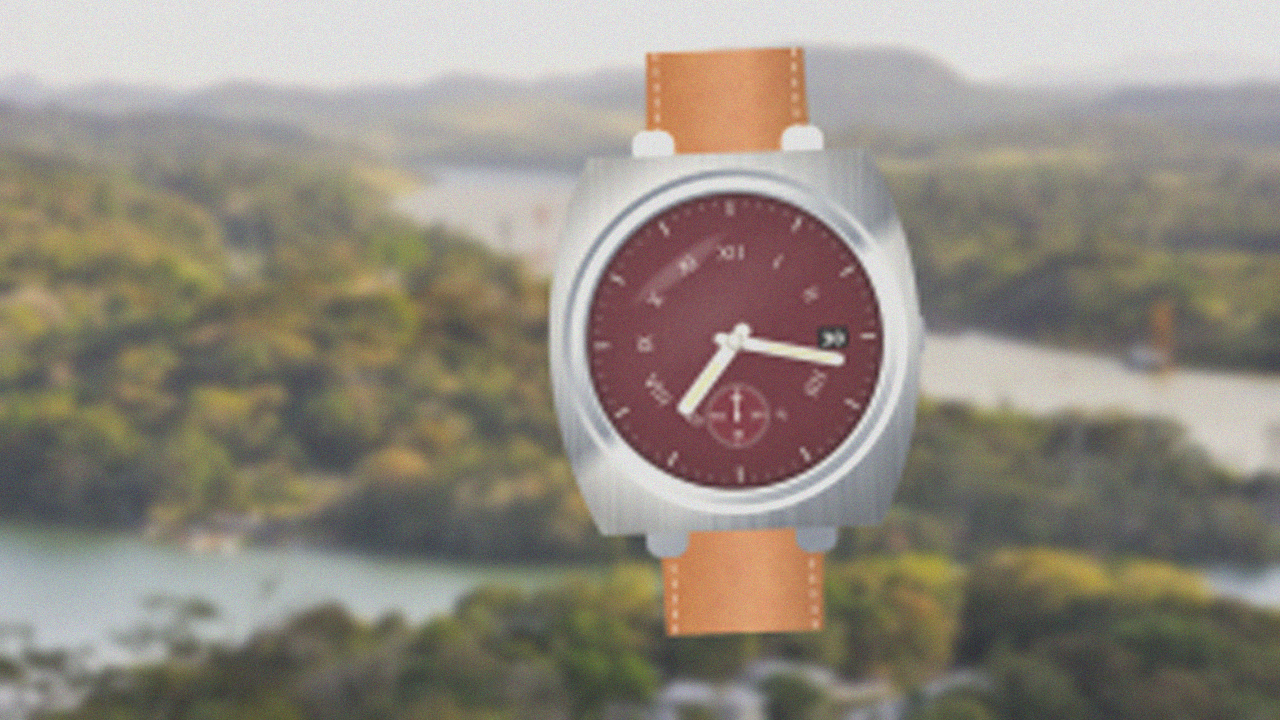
7:17
